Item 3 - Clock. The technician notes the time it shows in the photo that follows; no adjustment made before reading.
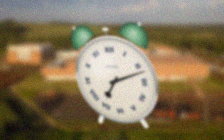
7:12
